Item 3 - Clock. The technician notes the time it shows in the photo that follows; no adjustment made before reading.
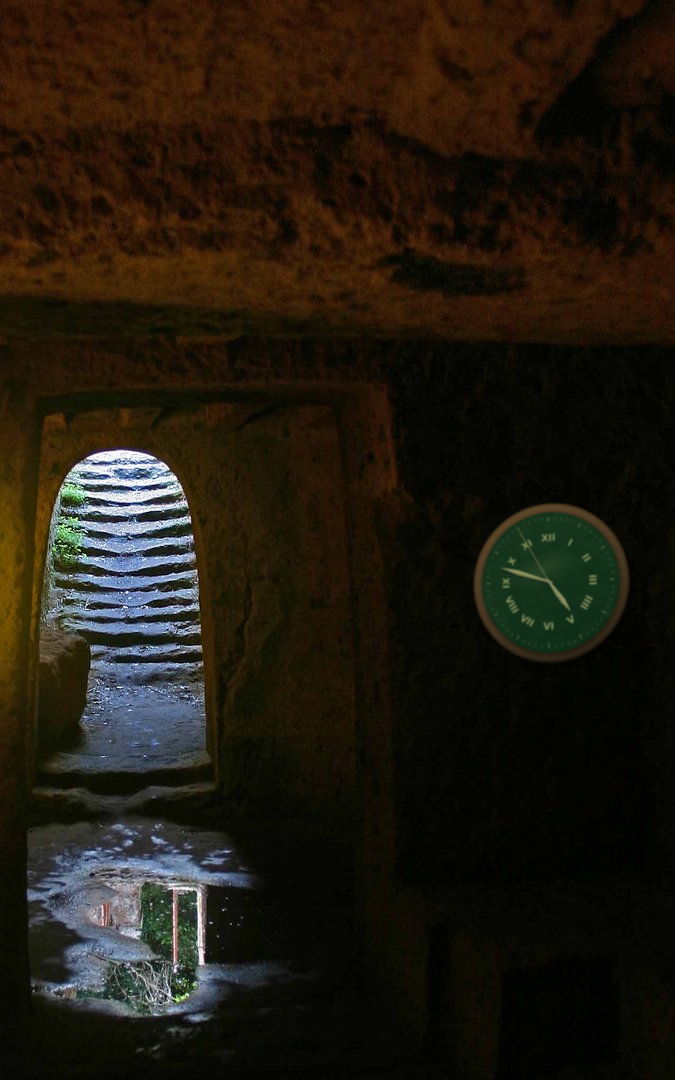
4:47:55
